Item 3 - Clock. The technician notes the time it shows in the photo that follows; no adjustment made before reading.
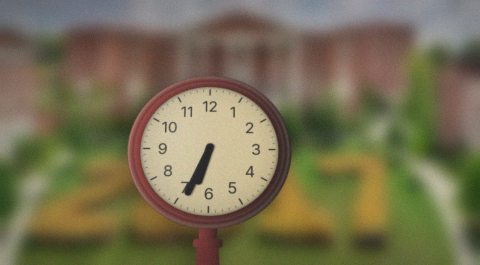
6:34
